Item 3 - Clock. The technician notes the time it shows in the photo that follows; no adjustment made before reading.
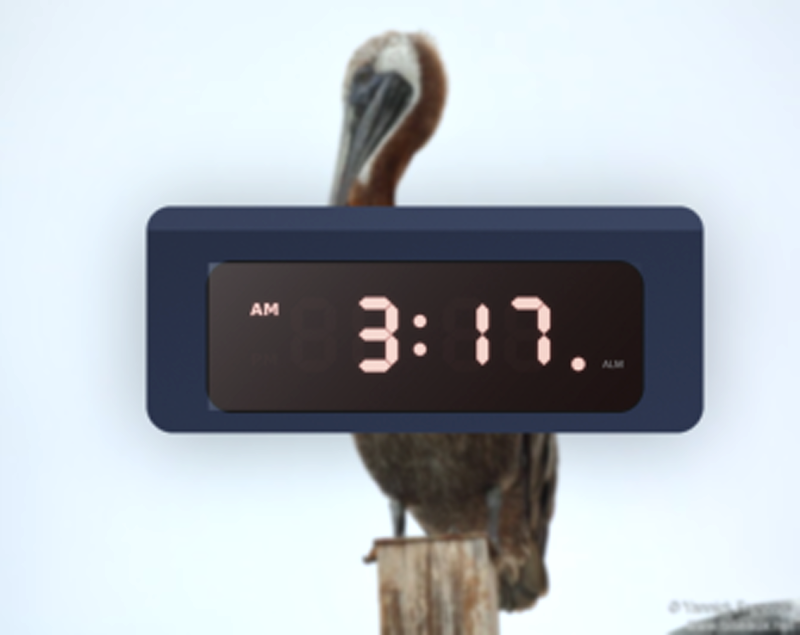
3:17
